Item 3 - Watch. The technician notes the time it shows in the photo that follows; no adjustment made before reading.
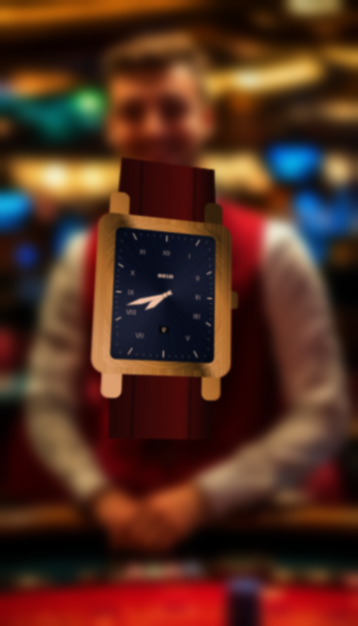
7:42
